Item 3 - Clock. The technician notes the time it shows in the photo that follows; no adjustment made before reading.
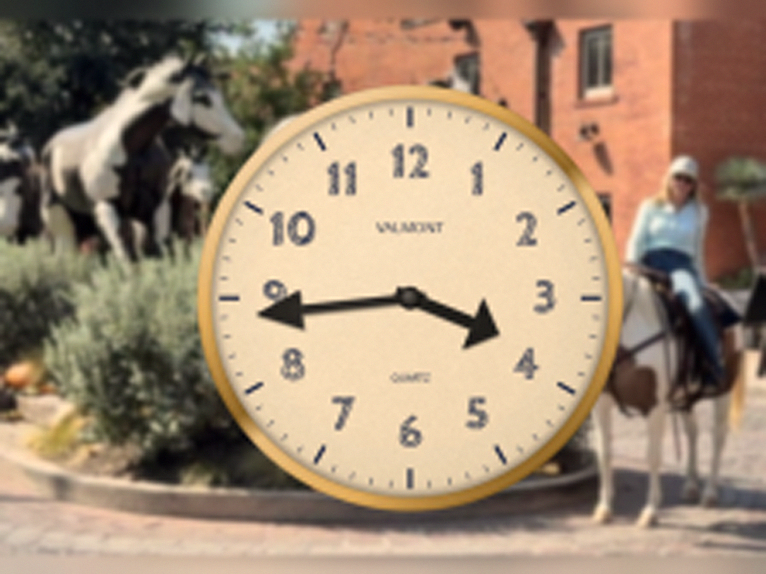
3:44
